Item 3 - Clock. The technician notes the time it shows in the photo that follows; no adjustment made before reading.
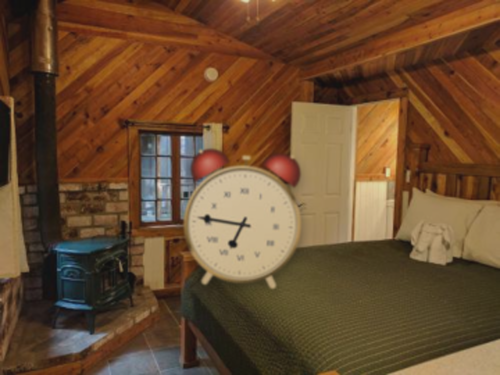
6:46
